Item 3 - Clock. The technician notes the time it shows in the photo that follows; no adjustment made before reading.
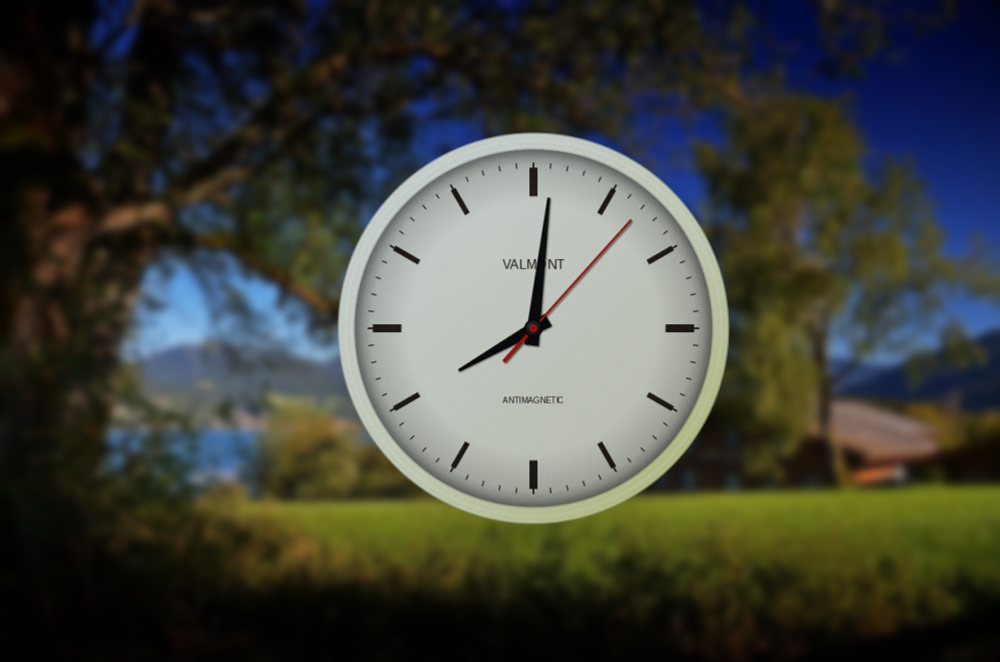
8:01:07
